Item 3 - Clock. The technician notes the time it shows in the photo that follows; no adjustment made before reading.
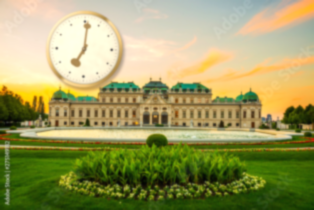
7:01
